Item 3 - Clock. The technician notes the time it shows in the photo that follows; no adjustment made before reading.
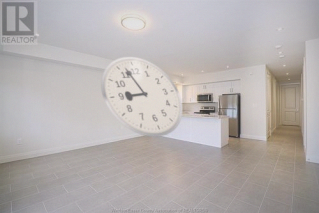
8:57
